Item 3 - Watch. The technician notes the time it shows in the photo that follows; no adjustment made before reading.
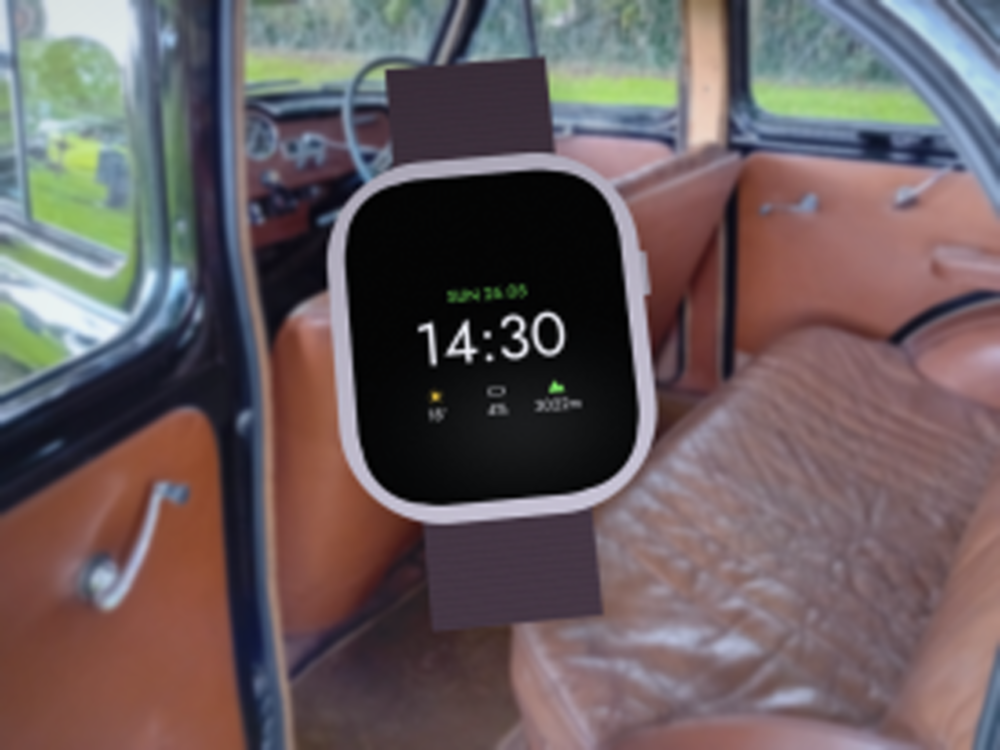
14:30
